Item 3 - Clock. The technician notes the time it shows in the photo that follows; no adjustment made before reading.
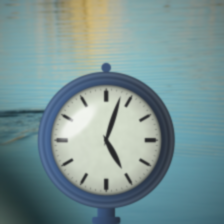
5:03
